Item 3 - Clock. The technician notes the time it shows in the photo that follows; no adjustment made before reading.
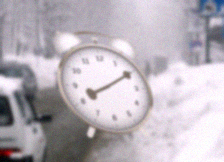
8:10
